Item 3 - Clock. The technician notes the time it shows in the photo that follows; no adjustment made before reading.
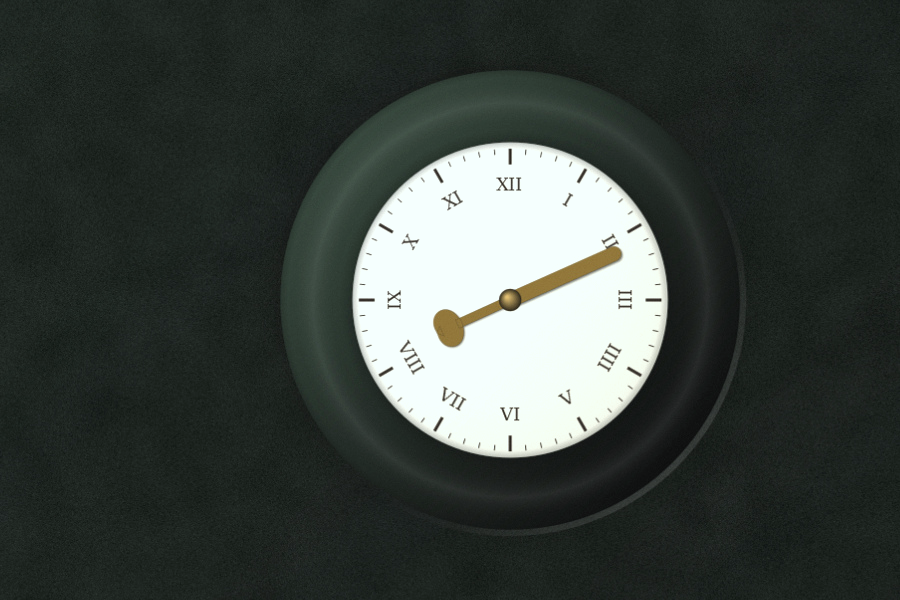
8:11
